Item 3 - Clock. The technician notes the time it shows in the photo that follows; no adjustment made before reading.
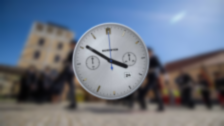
3:51
